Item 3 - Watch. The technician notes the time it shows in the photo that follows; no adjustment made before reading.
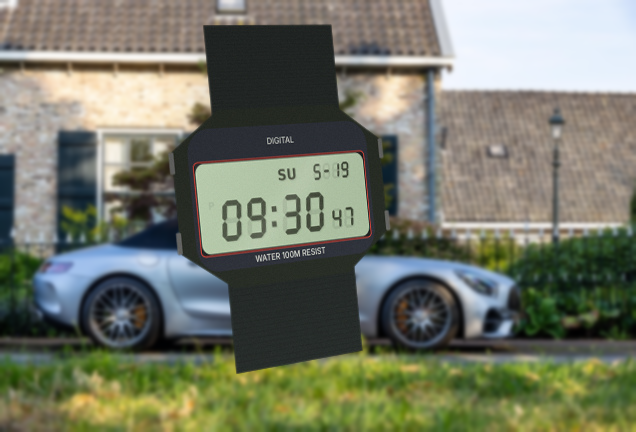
9:30:47
